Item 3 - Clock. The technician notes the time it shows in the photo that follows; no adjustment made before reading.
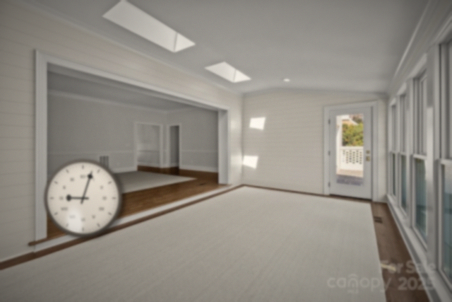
9:03
